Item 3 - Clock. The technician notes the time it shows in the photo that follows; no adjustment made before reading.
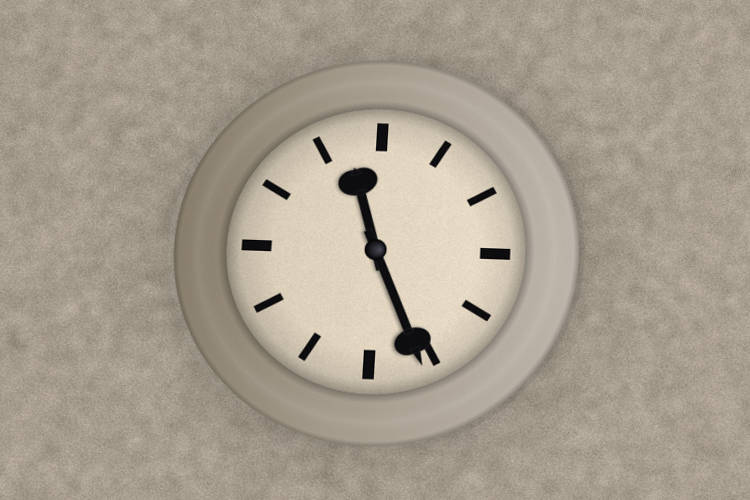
11:26
